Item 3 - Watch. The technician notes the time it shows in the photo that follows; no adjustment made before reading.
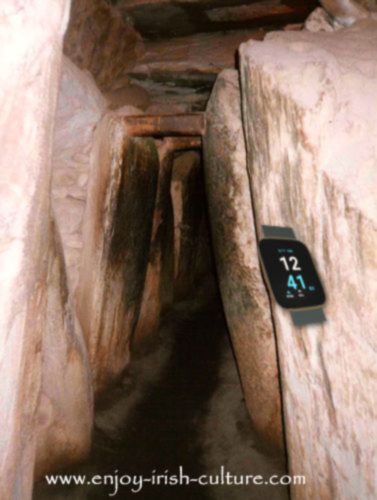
12:41
